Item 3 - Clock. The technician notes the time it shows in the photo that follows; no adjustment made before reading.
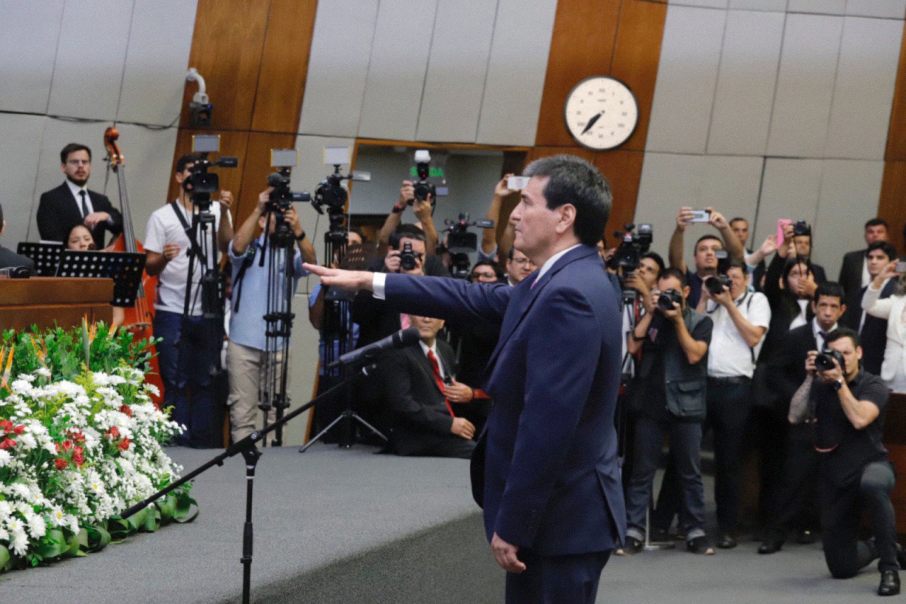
7:37
